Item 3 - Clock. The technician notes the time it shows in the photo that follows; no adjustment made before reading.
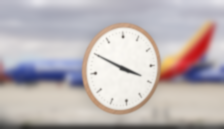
3:50
